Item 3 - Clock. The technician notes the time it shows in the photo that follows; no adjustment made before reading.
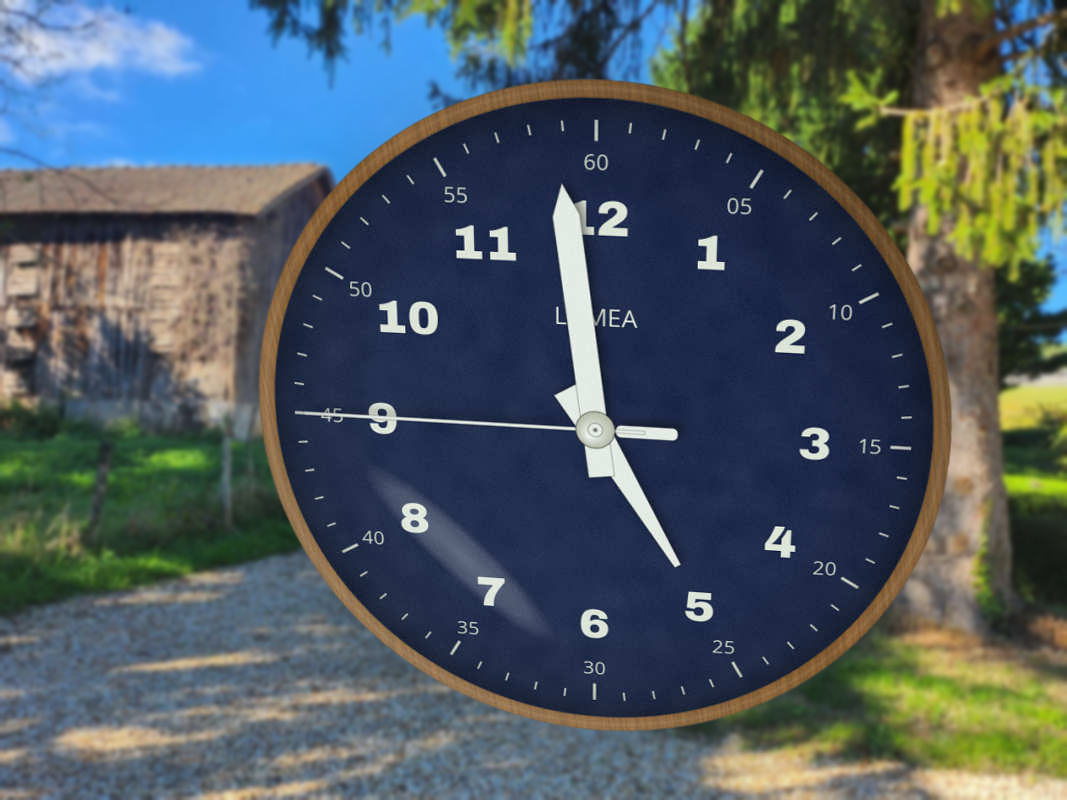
4:58:45
